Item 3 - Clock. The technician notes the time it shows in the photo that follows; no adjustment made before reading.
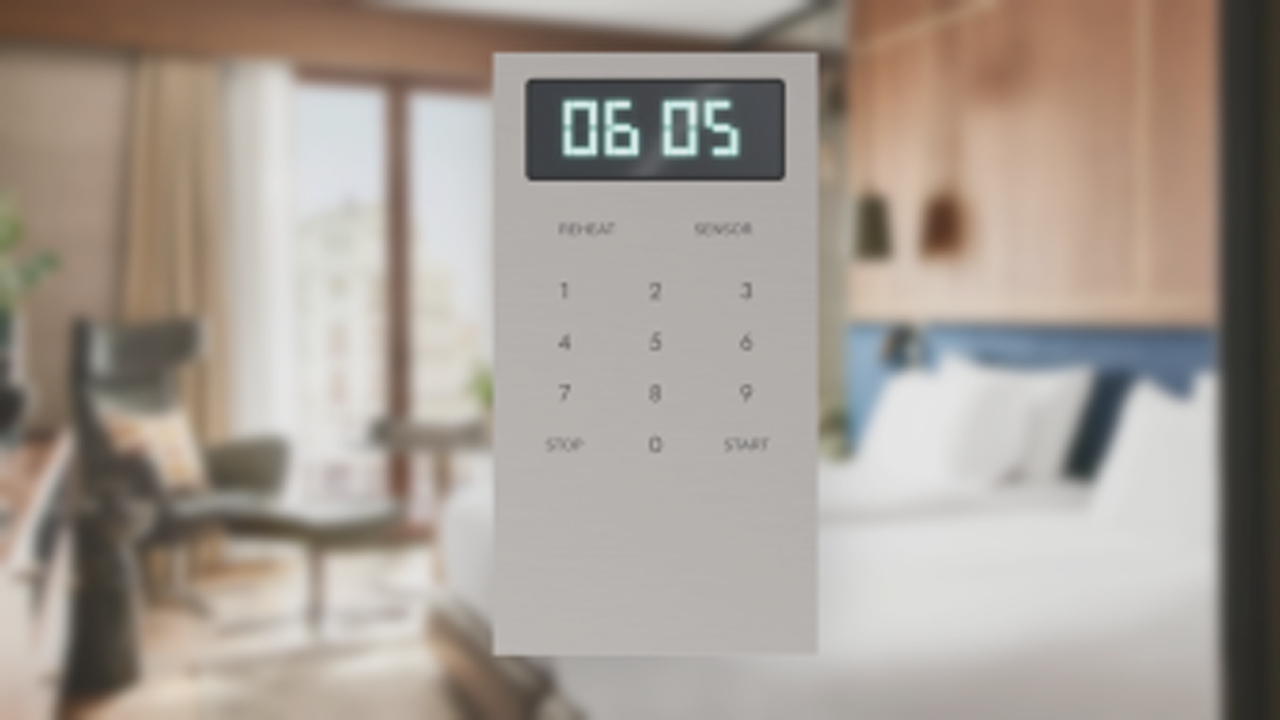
6:05
